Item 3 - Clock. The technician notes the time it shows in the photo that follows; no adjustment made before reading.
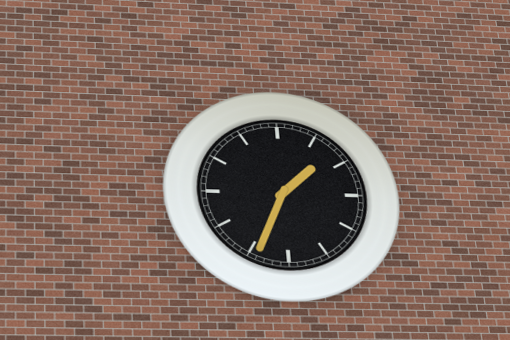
1:34
